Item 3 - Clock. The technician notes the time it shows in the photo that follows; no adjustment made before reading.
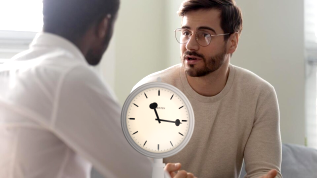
11:16
